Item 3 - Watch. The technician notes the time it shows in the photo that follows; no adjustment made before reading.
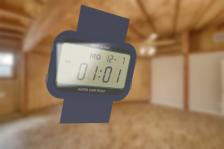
1:01
